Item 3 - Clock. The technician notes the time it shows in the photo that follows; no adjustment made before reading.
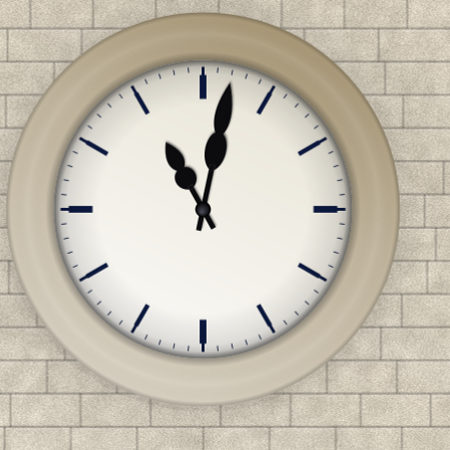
11:02
